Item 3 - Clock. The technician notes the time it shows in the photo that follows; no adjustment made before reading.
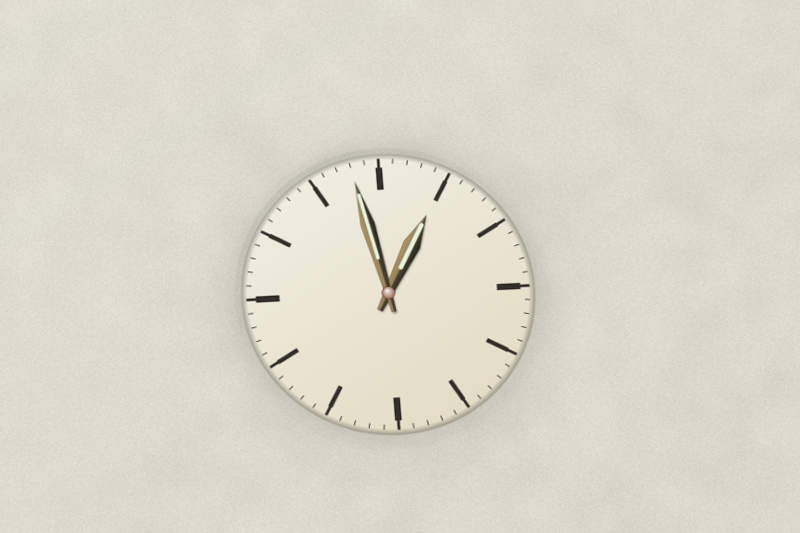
12:58
